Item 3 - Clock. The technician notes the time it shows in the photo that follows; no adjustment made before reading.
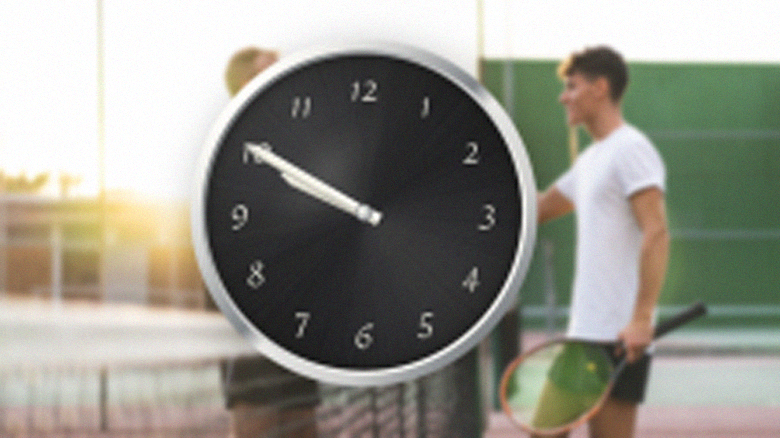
9:50
